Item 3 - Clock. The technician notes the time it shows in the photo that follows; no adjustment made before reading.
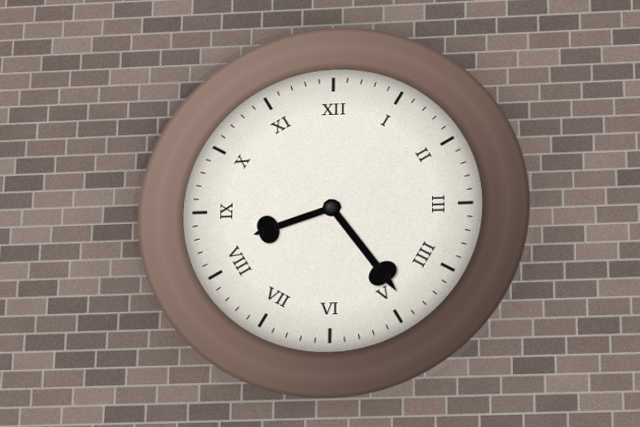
8:24
